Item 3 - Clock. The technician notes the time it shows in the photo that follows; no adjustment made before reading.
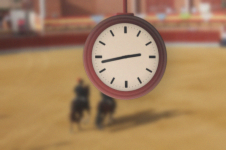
2:43
